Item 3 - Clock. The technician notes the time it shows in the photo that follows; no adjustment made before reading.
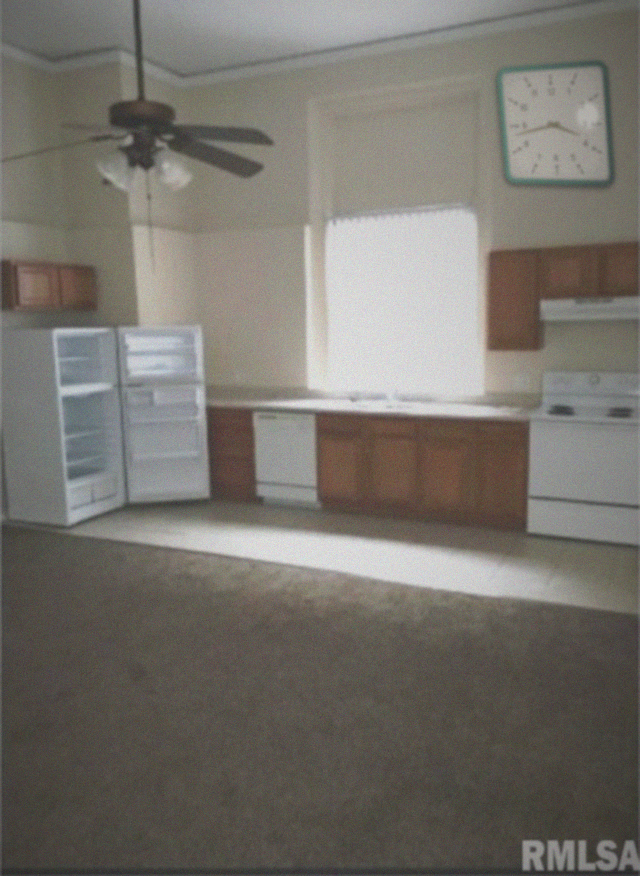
3:43
